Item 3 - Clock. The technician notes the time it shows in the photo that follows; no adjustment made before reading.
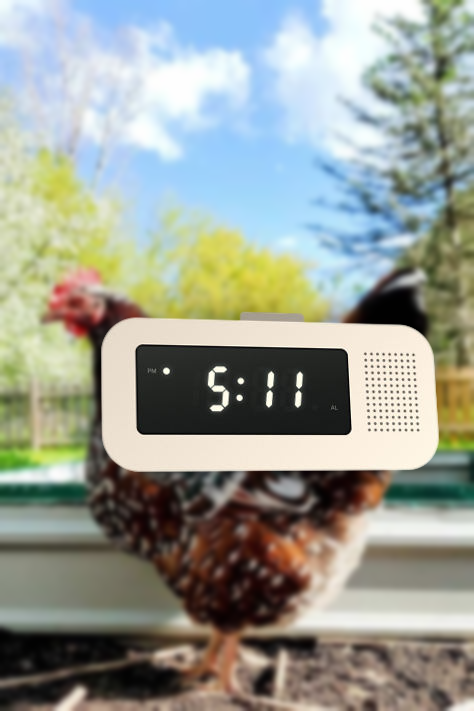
5:11
